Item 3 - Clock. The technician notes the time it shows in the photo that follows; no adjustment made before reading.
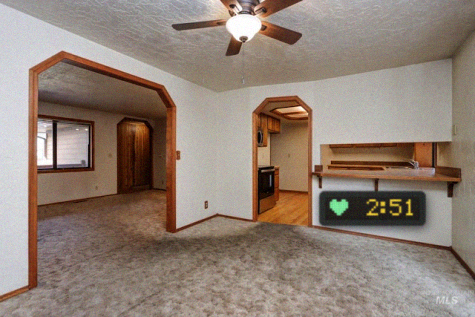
2:51
